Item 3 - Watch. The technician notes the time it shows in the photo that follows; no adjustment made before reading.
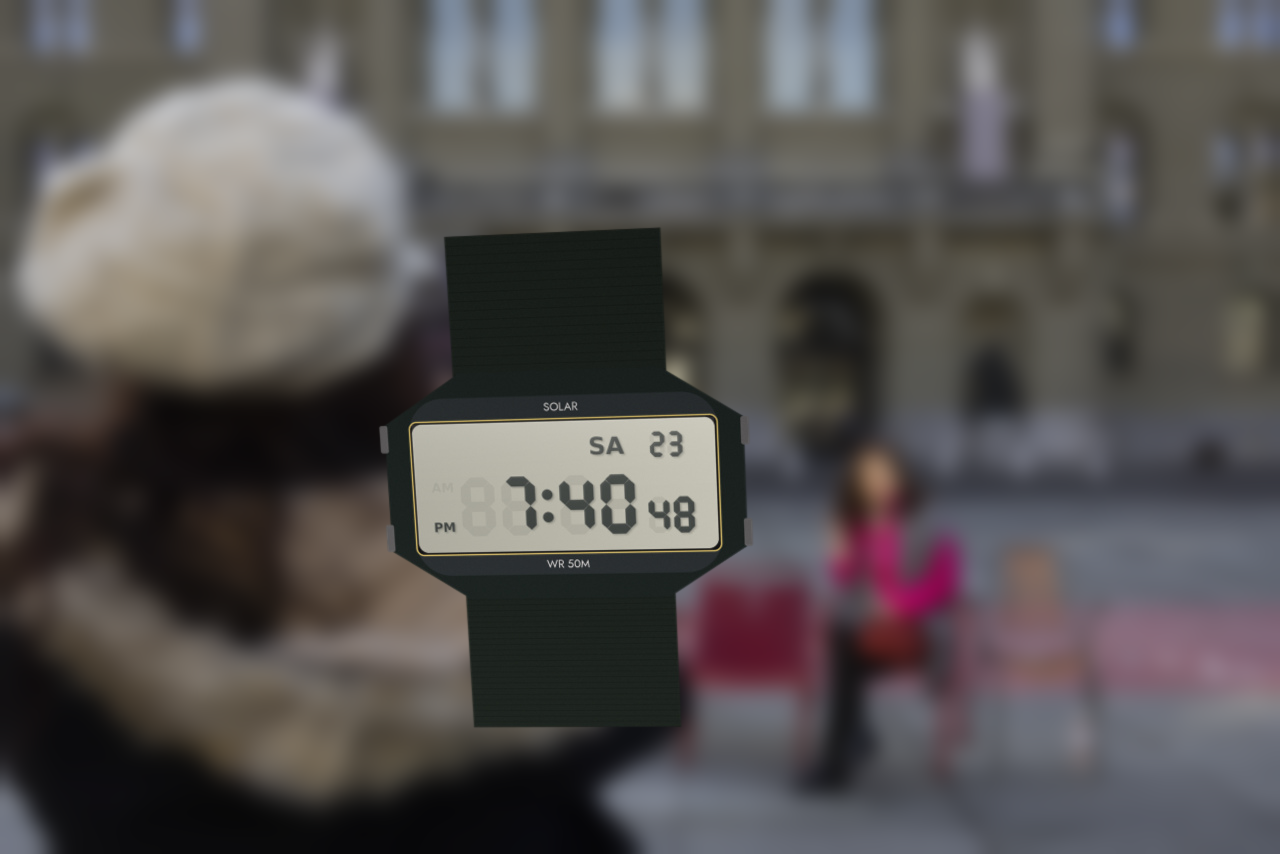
7:40:48
